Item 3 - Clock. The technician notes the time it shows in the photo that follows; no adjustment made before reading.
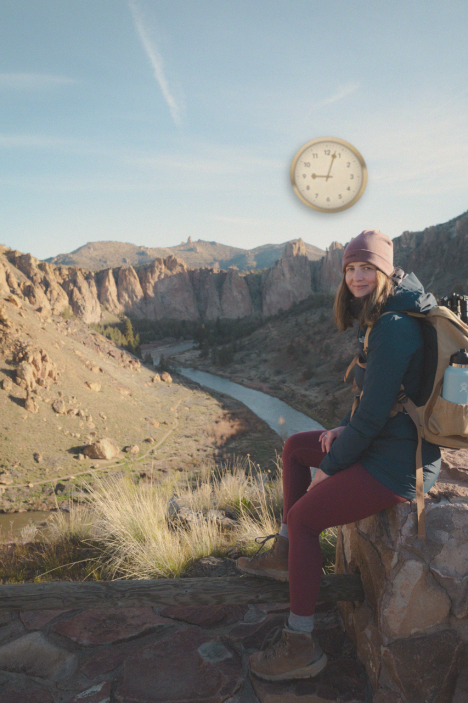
9:03
